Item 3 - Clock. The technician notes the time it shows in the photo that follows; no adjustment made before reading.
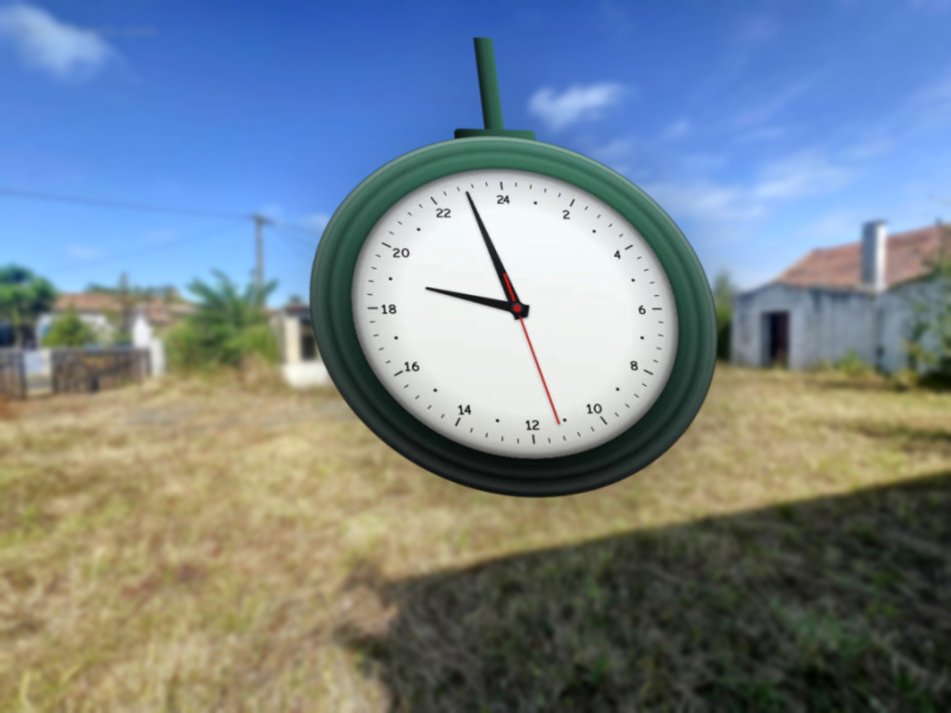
18:57:28
